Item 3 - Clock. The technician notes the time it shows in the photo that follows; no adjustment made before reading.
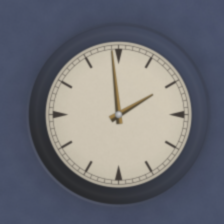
1:59
